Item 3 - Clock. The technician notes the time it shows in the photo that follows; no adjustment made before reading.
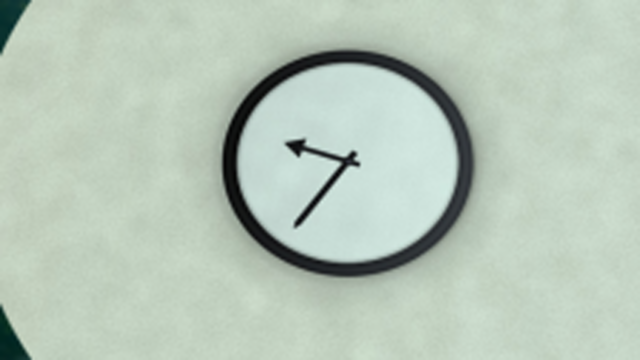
9:36
